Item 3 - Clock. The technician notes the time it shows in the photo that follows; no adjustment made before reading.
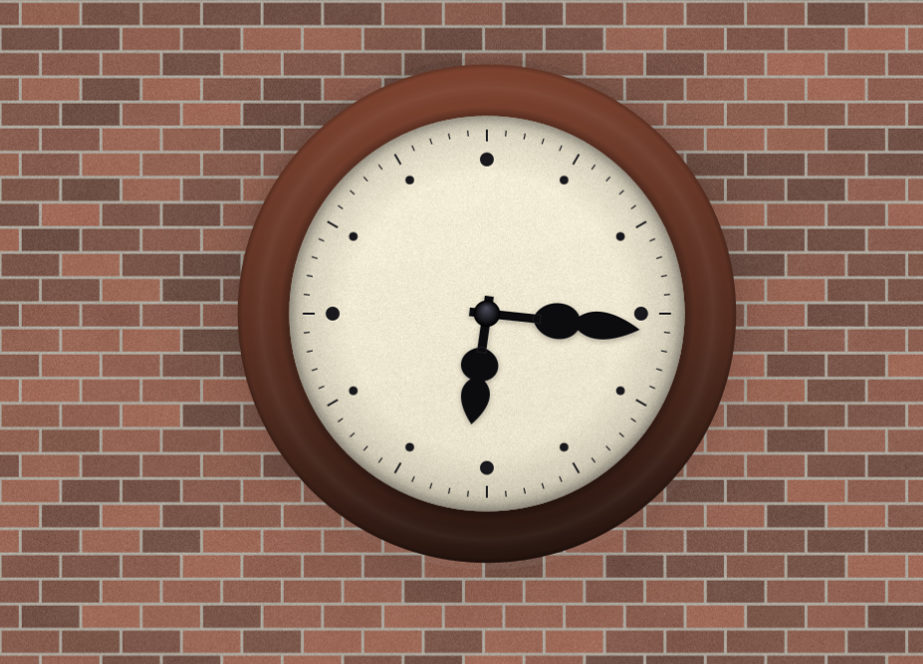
6:16
